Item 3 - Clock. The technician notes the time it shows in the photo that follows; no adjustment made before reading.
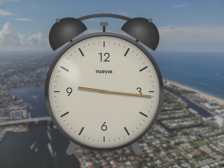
9:16
